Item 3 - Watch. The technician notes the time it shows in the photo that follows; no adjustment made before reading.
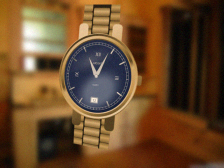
11:04
